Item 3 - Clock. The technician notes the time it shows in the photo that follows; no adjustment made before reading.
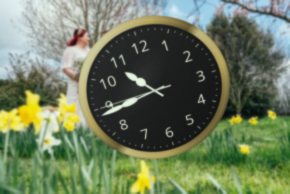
10:43:45
